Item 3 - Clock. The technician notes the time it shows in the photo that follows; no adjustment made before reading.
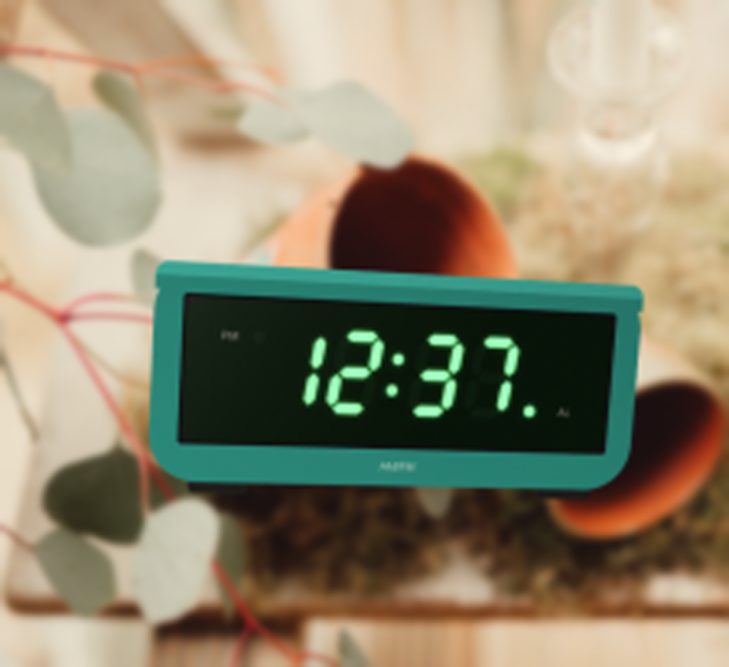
12:37
